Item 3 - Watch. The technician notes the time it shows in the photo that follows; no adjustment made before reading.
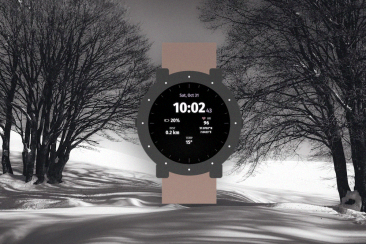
10:02
